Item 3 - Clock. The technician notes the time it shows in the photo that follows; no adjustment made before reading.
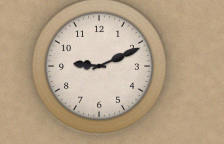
9:11
